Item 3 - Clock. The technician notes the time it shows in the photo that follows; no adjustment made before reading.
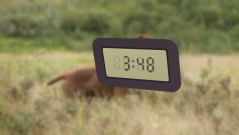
3:48
